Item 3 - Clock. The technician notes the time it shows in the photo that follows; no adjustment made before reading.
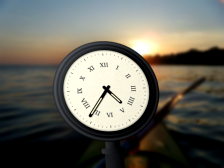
4:36
